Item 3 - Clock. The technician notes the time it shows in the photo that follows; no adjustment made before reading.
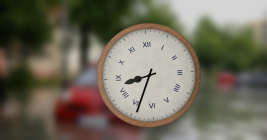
8:34
